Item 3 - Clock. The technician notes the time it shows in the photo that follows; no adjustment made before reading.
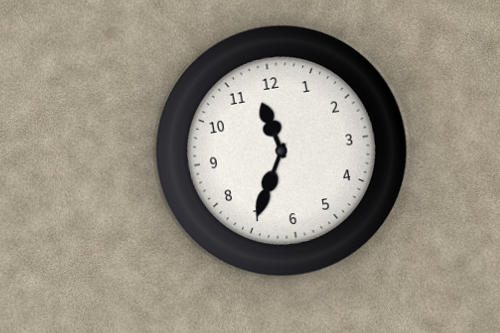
11:35
